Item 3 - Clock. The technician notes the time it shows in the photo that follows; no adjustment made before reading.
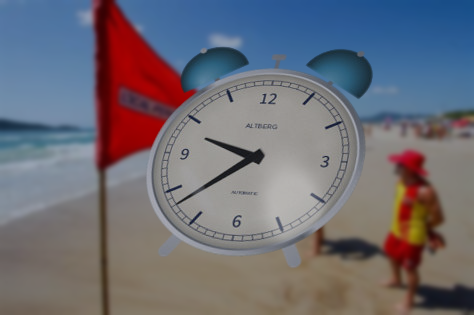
9:38
